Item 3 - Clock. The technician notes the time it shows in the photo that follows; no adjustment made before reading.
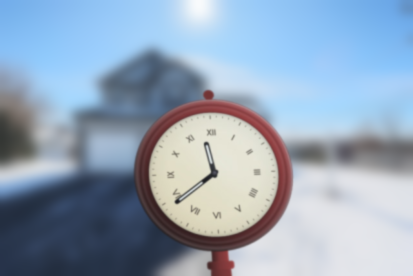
11:39
